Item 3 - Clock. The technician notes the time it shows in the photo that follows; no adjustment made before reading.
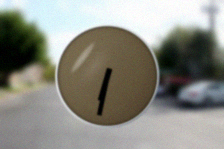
6:32
